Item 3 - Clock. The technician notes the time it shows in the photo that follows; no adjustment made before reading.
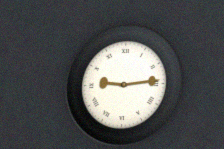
9:14
